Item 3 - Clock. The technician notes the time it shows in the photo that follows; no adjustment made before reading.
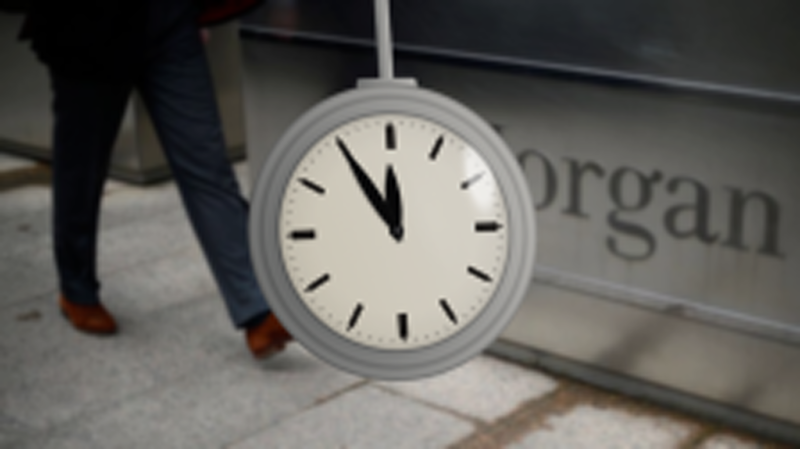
11:55
